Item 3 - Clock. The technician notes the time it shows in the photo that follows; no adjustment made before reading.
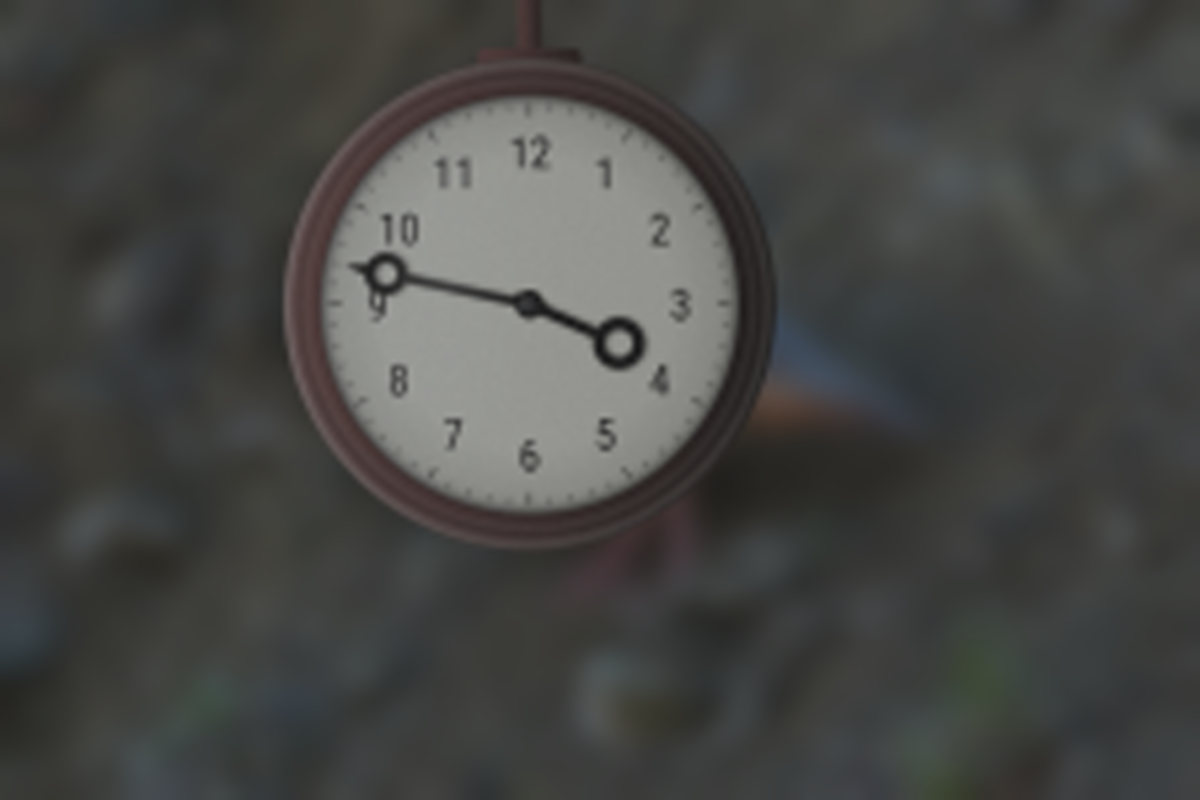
3:47
